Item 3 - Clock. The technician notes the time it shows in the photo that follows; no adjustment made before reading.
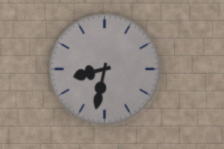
8:32
